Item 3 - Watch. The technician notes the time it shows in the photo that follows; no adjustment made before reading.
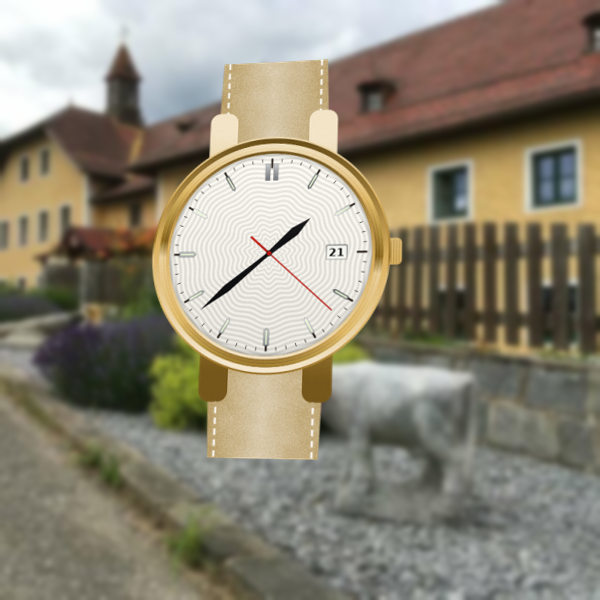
1:38:22
